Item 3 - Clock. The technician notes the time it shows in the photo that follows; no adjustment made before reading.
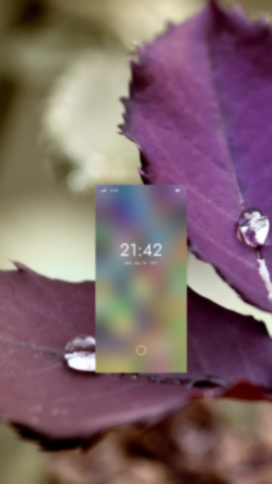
21:42
